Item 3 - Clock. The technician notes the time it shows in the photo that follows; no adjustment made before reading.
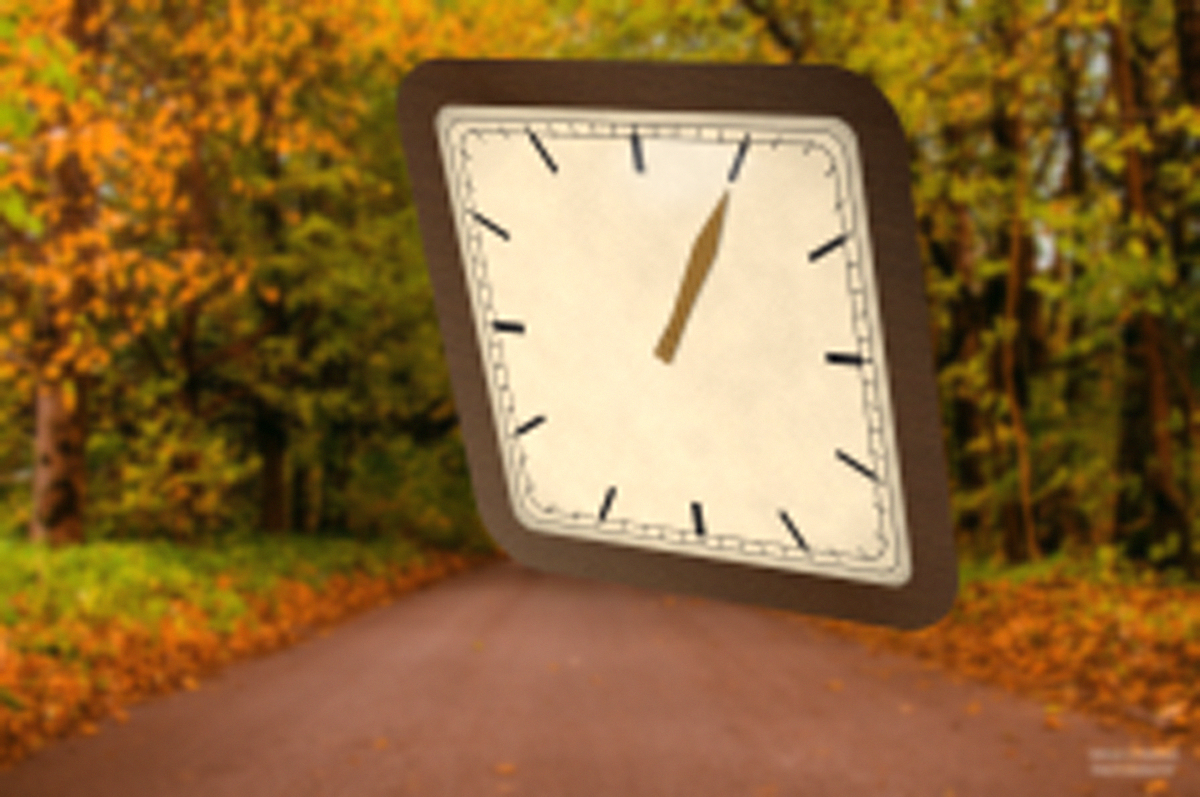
1:05
